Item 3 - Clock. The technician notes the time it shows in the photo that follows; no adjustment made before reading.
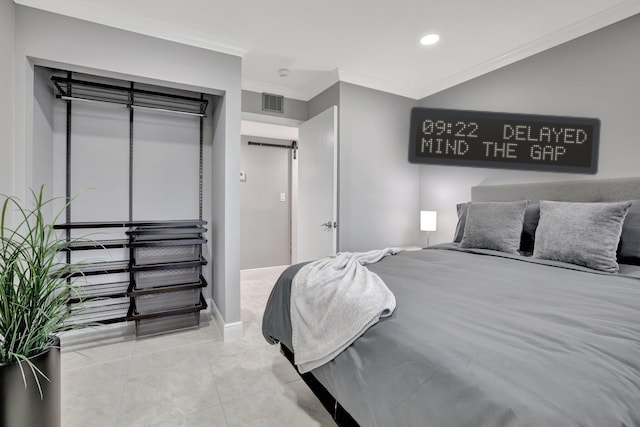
9:22
